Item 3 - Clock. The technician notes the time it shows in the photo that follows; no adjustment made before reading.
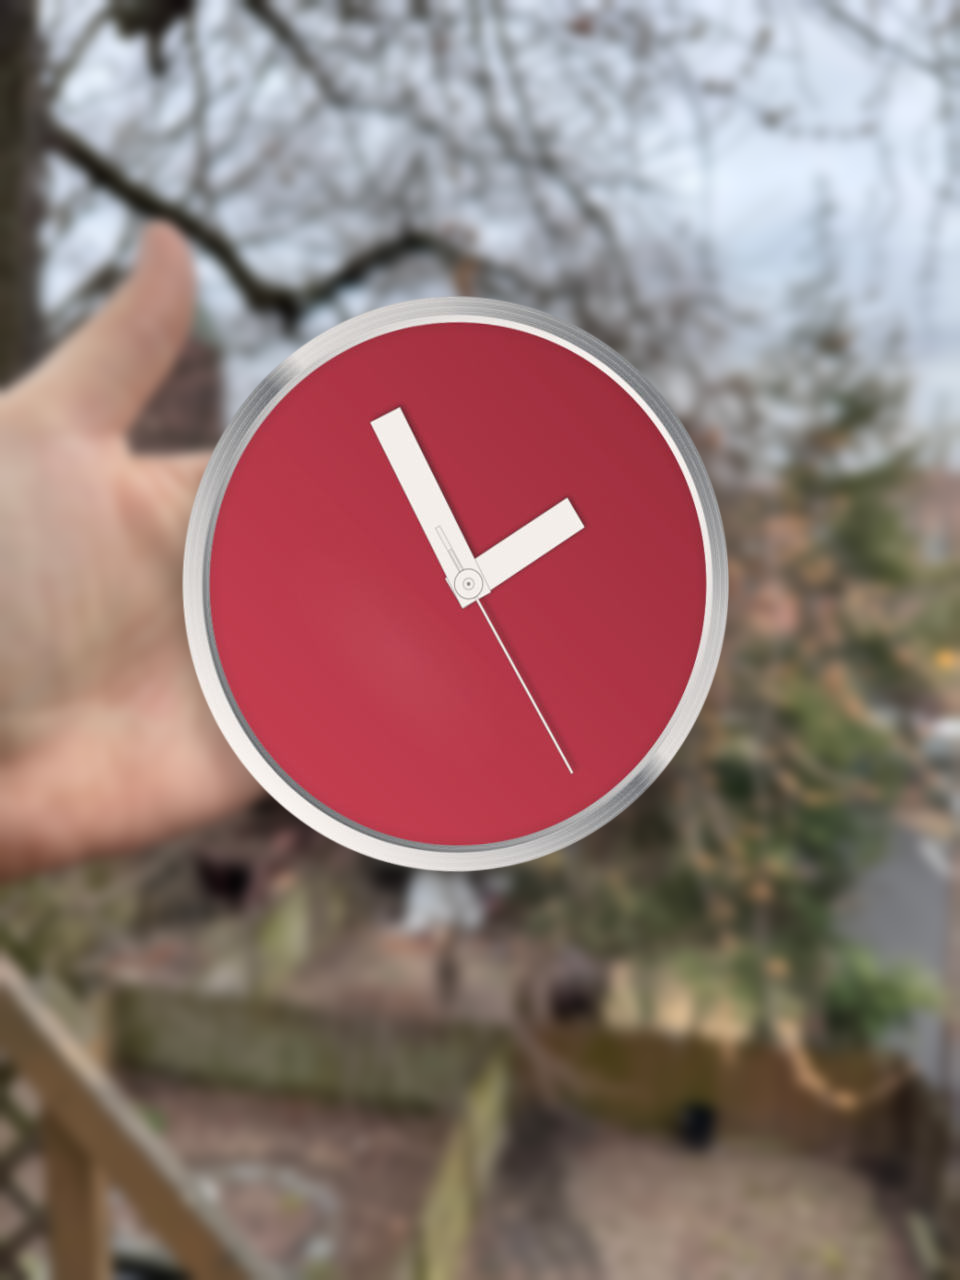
1:55:25
